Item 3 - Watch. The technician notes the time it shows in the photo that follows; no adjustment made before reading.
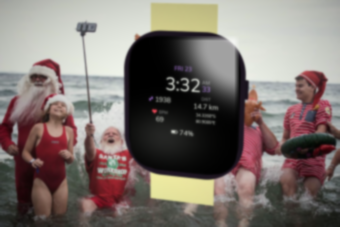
3:32
